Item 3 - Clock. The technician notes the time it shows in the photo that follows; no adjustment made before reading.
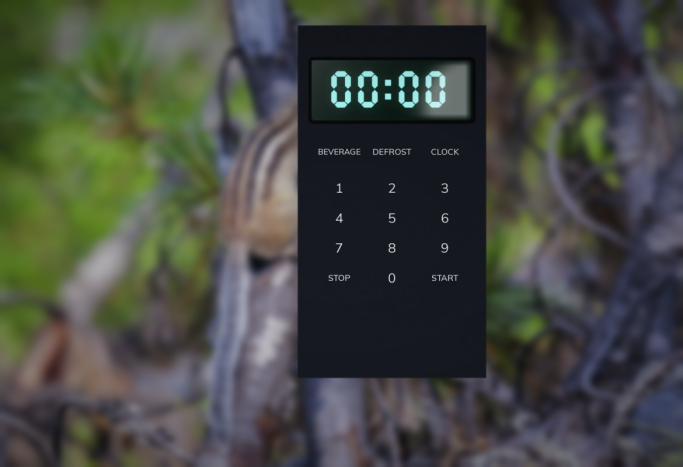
0:00
